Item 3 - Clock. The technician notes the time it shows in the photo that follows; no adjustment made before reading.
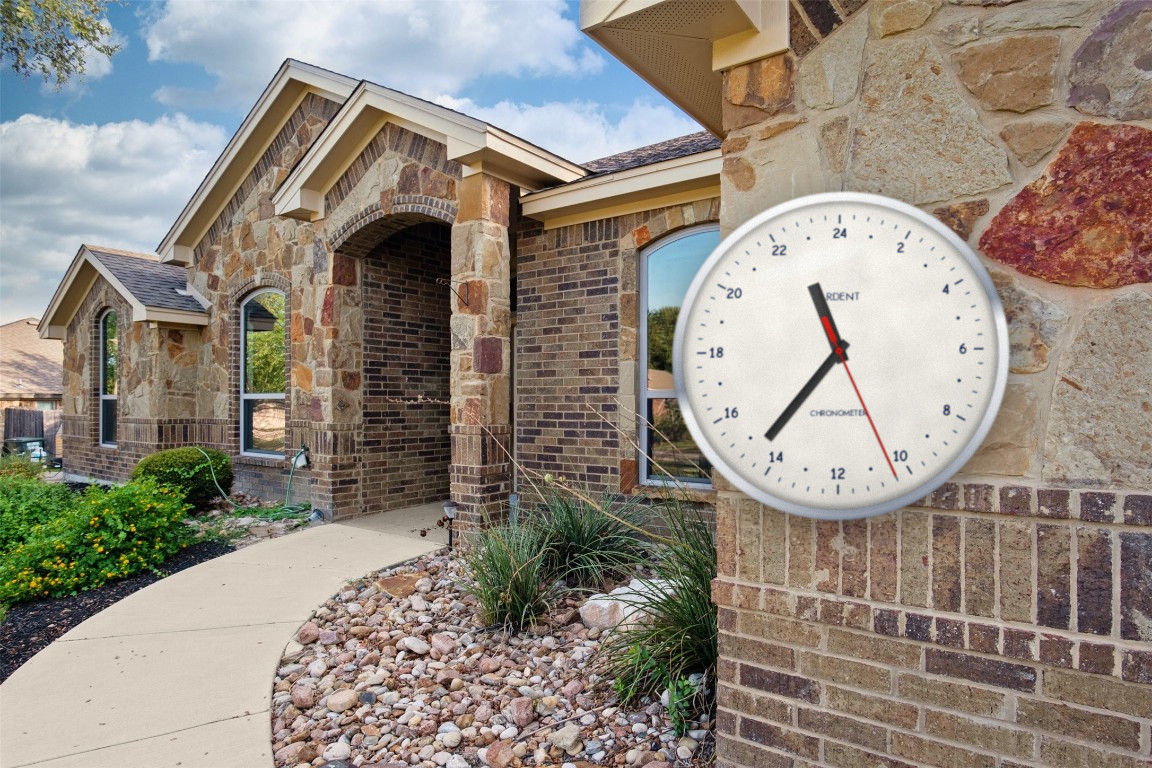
22:36:26
